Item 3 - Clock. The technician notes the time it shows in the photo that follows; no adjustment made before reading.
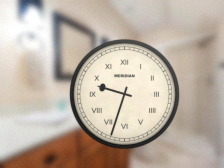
9:33
